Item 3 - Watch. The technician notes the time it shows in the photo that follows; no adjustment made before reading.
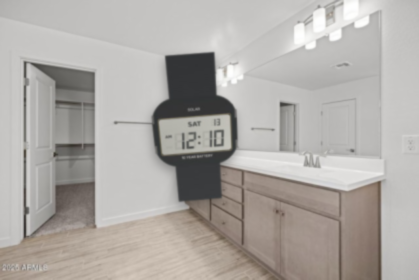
12:10
